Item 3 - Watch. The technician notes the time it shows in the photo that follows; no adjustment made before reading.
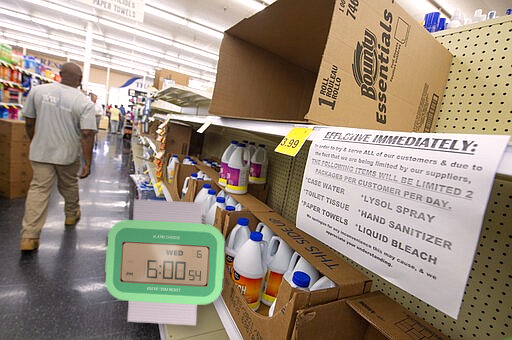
6:00:54
